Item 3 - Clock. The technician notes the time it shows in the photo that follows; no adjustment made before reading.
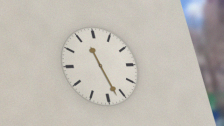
11:27
